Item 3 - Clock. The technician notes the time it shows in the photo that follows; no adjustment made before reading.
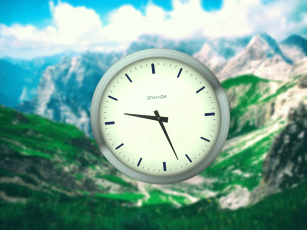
9:27
